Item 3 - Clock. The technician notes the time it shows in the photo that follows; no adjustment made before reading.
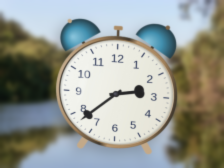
2:38
